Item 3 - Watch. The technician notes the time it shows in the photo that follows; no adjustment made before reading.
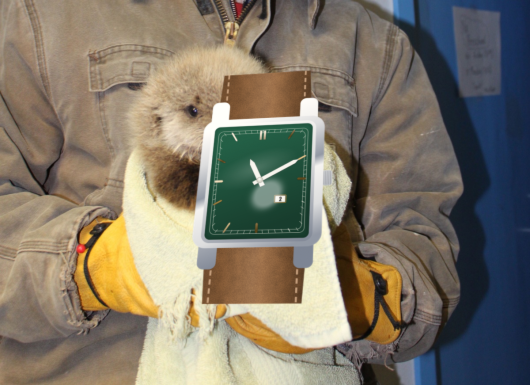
11:10
